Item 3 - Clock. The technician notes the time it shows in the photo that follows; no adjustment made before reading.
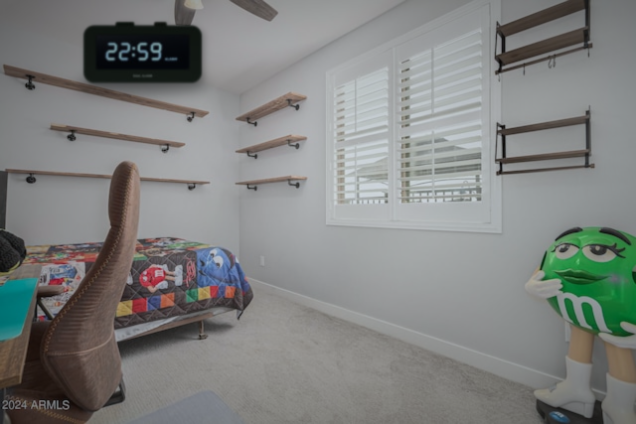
22:59
